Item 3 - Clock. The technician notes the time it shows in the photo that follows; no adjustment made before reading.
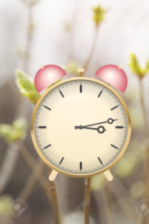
3:13
